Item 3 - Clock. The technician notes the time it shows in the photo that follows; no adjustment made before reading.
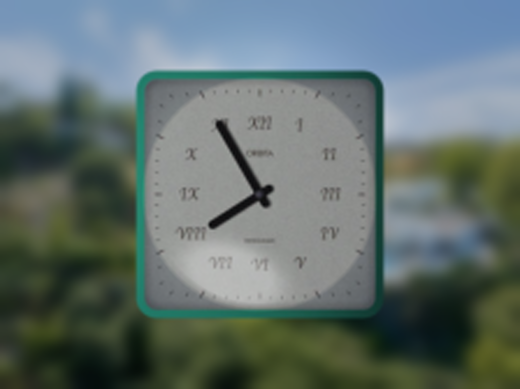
7:55
